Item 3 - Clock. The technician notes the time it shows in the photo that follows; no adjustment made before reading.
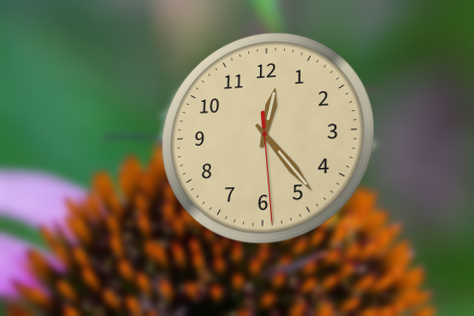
12:23:29
